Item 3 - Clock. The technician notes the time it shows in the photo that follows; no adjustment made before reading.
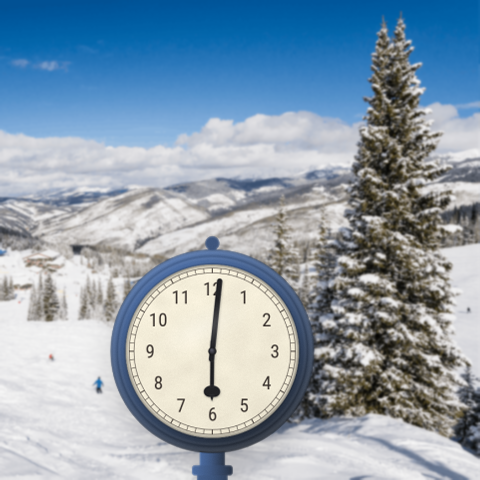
6:01
